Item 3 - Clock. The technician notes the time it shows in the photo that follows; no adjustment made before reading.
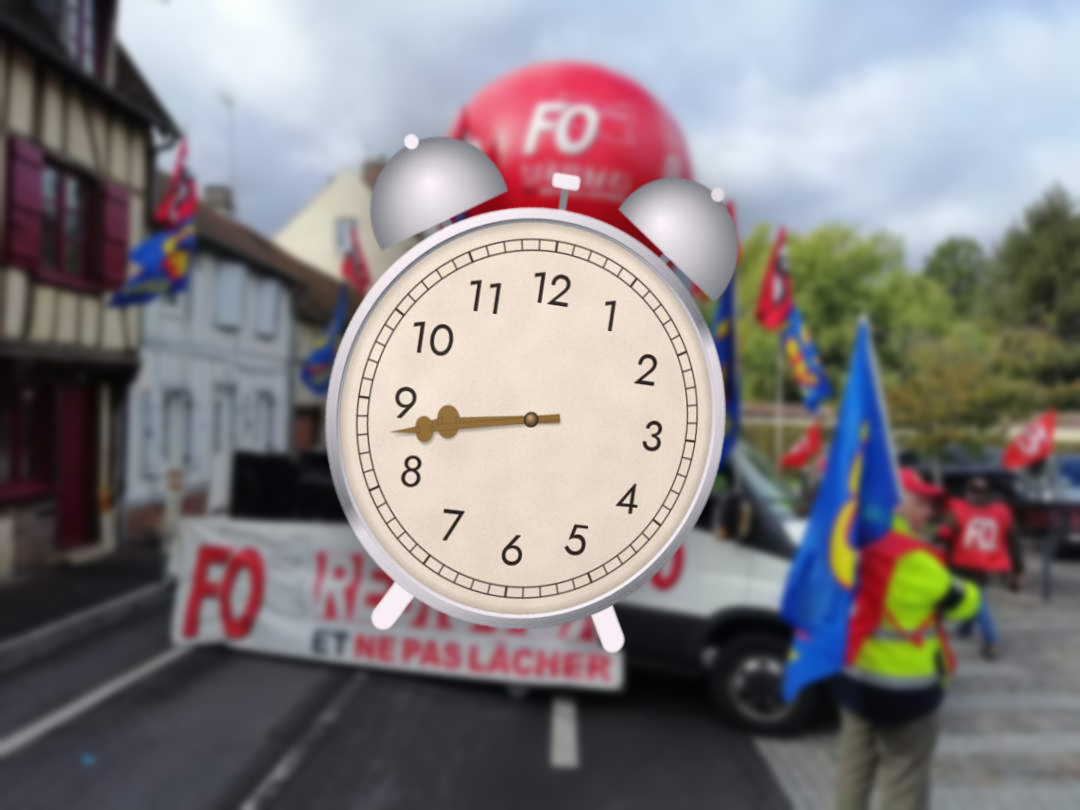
8:43
